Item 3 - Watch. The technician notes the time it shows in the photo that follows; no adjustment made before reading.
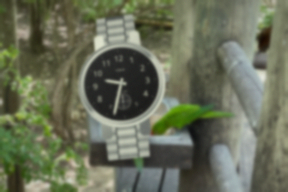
9:33
